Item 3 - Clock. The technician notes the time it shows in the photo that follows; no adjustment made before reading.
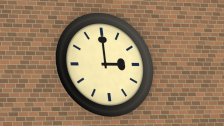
3:00
